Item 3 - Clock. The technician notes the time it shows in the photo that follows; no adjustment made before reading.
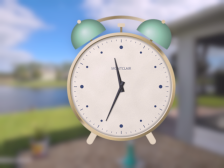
11:34
